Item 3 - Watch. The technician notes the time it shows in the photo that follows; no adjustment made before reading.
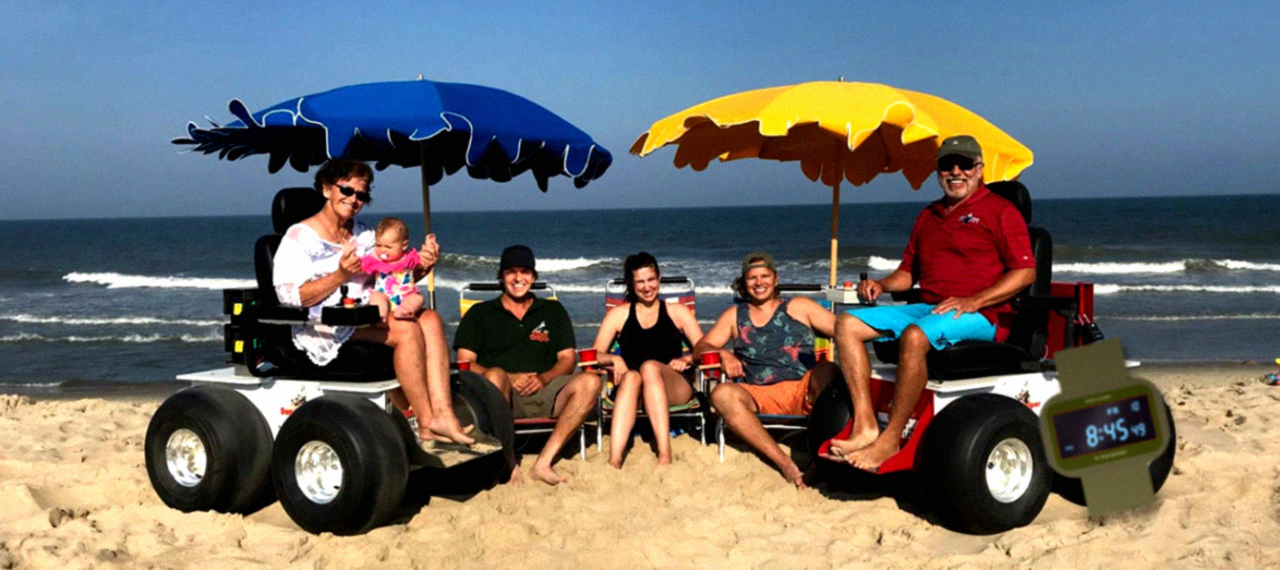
8:45
